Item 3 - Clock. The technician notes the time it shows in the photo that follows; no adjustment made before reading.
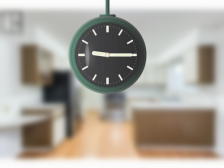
9:15
